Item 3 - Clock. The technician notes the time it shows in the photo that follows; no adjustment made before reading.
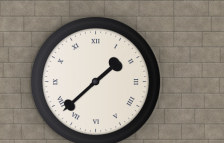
1:38
